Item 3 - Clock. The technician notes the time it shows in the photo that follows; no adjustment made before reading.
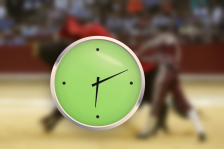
6:11
